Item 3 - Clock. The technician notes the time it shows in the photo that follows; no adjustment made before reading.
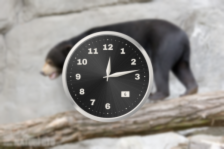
12:13
